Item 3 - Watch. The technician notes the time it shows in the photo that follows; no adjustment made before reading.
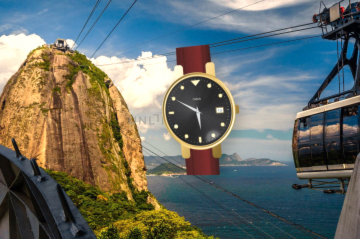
5:50
